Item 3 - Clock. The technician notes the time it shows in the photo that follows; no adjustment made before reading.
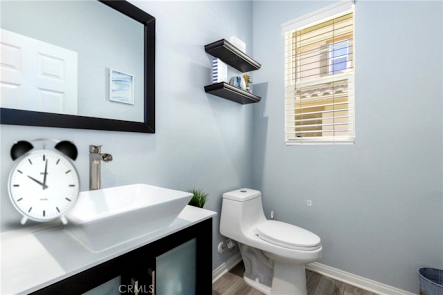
10:01
